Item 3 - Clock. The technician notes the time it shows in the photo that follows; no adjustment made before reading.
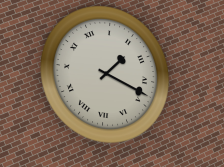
2:23
